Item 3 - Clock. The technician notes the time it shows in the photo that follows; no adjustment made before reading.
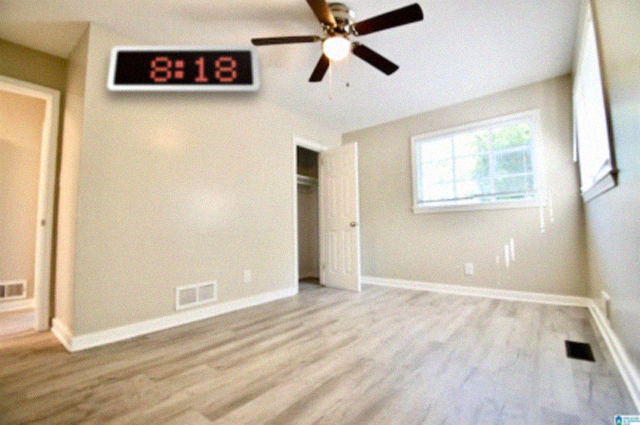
8:18
